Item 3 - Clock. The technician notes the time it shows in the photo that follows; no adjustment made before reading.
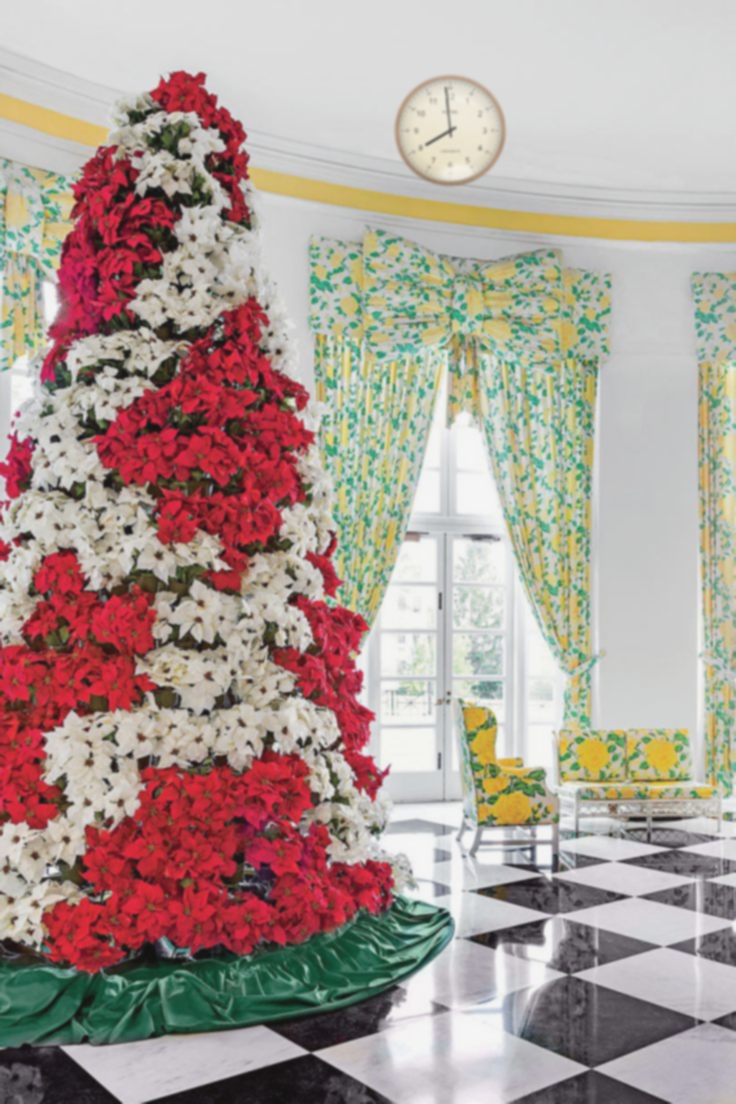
7:59
